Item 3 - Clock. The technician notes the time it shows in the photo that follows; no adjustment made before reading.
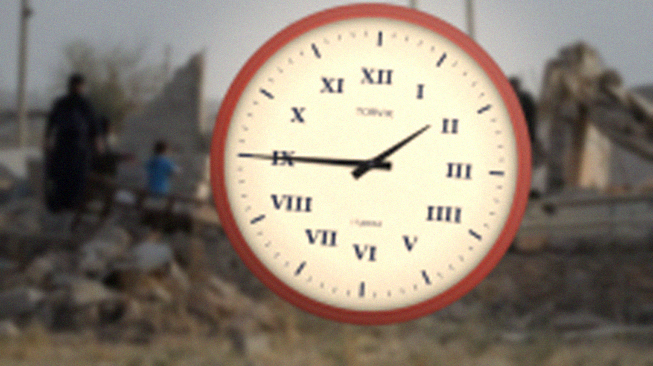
1:45
